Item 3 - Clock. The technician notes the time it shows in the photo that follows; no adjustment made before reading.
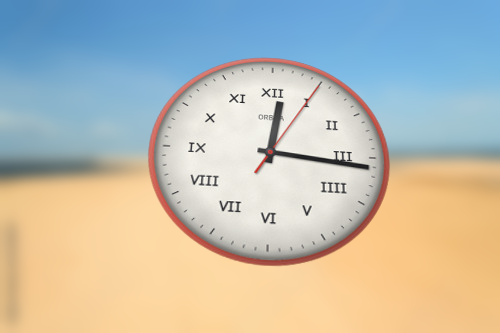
12:16:05
